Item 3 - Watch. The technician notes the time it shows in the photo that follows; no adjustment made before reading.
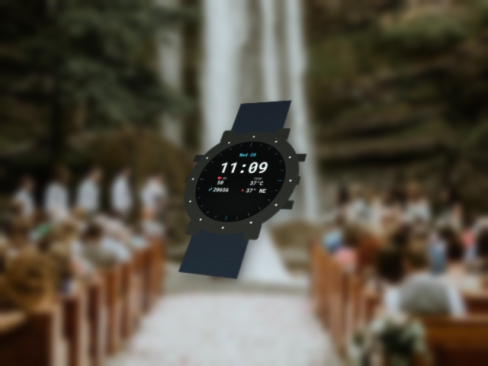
11:09
